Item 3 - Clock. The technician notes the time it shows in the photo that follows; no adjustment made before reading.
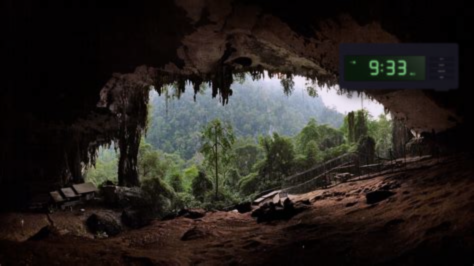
9:33
